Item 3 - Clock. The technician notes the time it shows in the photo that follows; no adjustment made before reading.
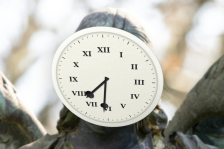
7:31
